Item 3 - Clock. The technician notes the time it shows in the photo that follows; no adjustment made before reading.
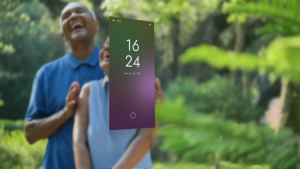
16:24
